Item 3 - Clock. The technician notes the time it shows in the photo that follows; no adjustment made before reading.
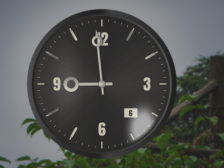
8:59
